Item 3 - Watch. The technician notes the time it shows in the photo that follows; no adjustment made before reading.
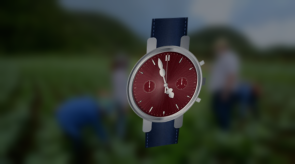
4:57
